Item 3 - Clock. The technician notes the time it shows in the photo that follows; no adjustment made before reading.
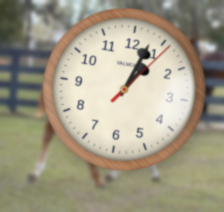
1:03:06
